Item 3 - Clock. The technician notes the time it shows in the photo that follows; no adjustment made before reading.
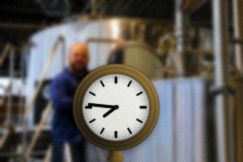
7:46
